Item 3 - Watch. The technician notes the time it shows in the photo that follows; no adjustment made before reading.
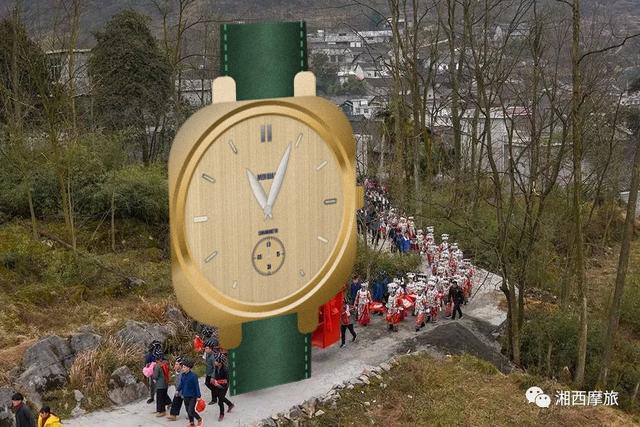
11:04
